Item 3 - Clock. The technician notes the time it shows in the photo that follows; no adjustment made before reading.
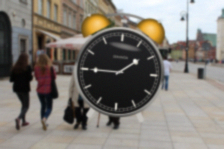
1:45
